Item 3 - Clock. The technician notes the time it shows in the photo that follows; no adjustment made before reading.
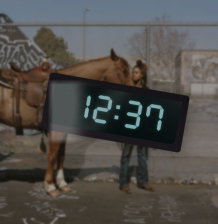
12:37
